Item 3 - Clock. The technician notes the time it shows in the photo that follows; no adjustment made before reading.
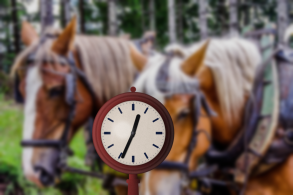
12:34
